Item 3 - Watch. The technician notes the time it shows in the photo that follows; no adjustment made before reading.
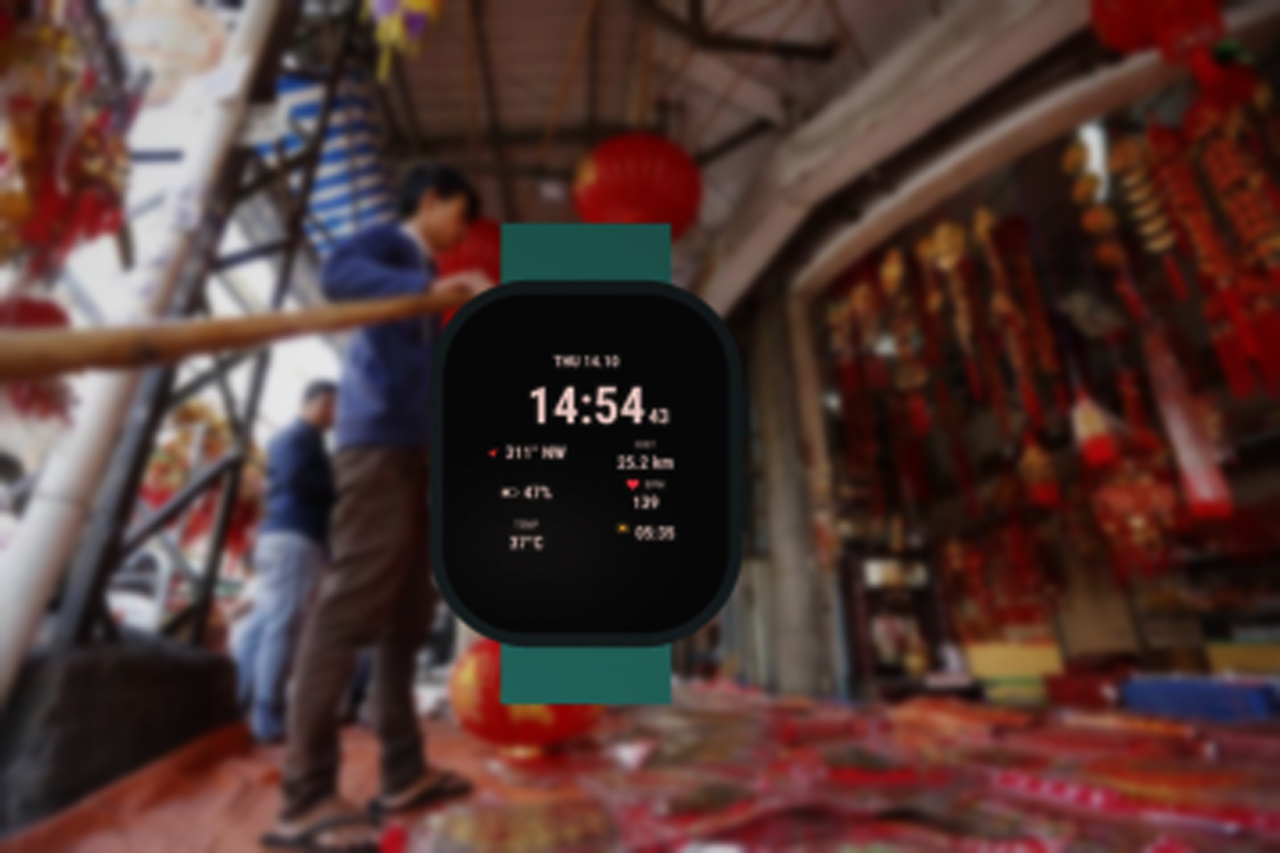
14:54
